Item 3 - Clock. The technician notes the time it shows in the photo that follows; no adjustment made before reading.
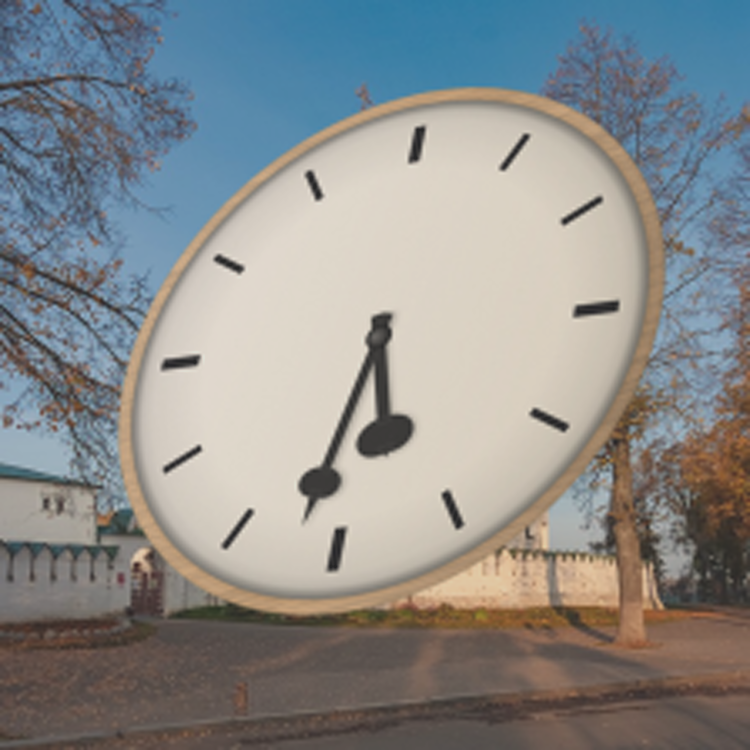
5:32
